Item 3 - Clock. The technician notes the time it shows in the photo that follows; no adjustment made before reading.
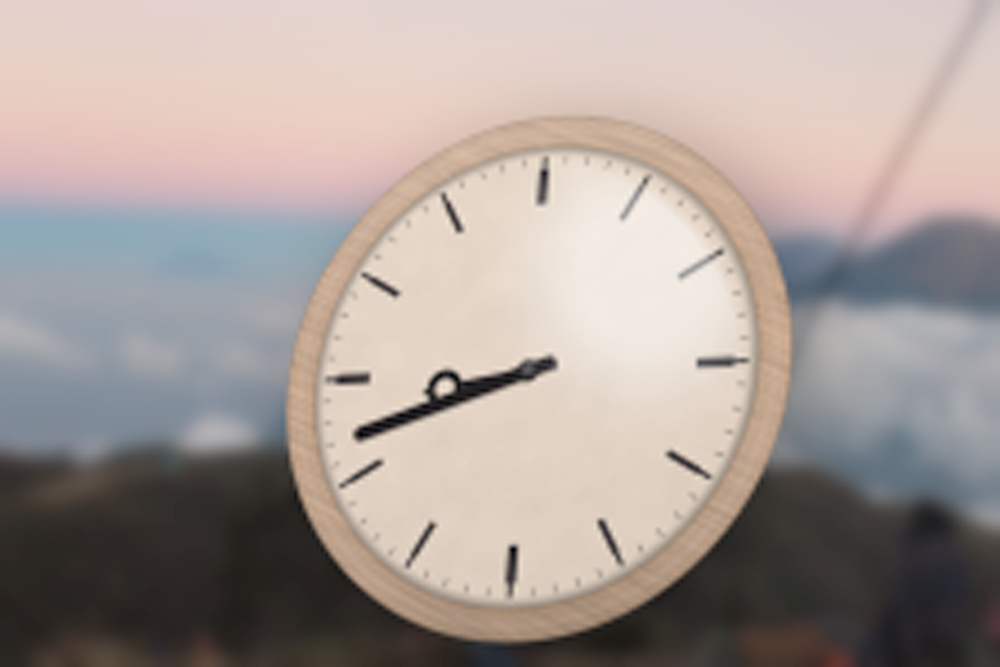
8:42
